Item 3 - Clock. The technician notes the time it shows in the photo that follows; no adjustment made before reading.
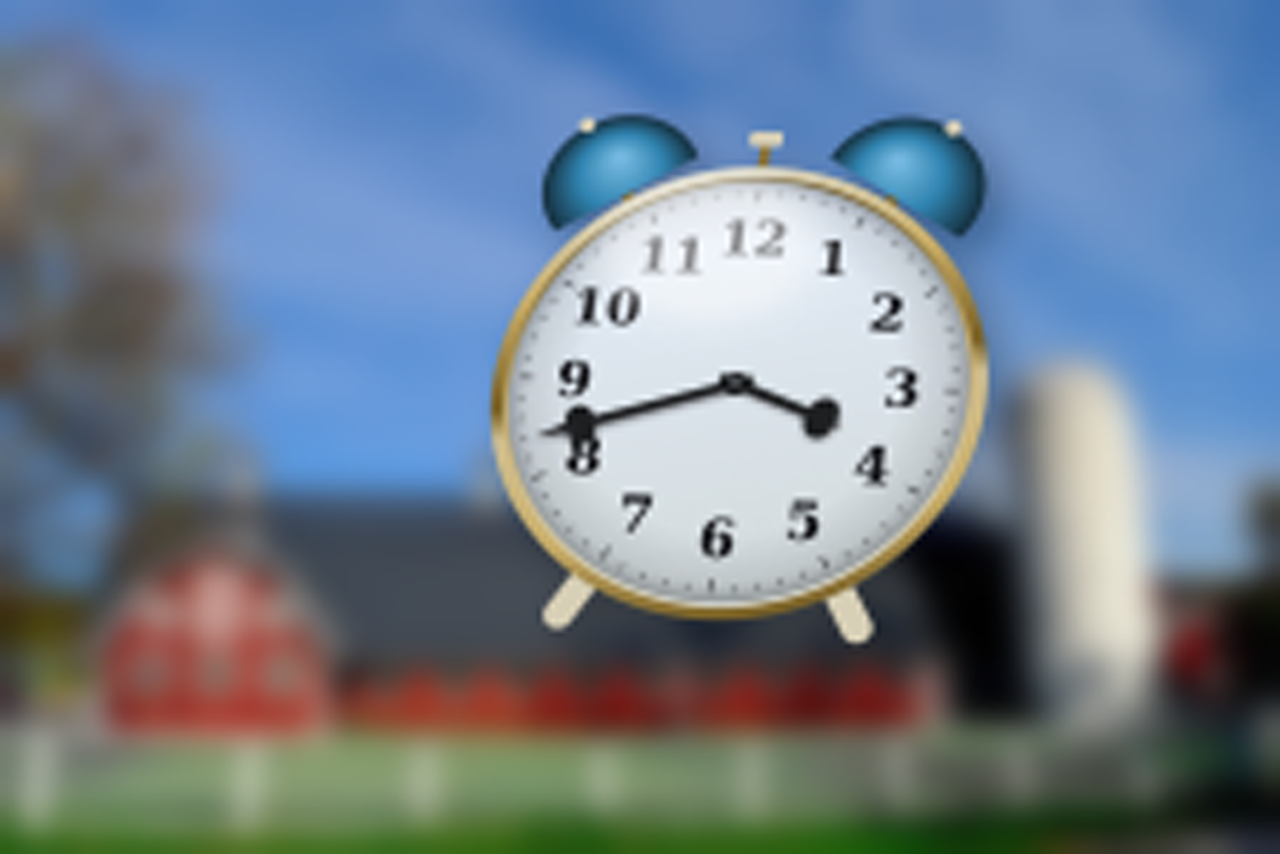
3:42
